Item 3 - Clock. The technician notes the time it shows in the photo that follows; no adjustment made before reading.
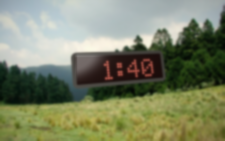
1:40
